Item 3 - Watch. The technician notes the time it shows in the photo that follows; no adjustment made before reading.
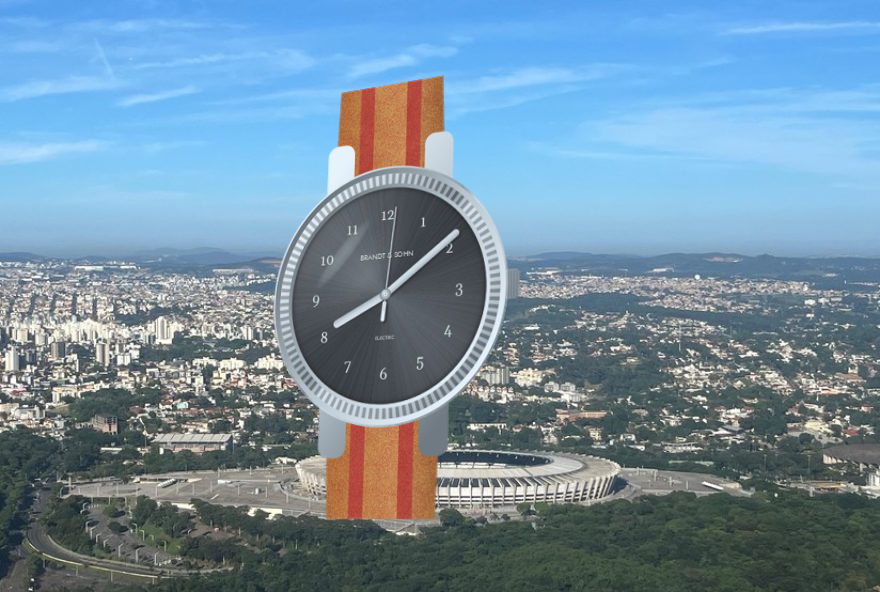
8:09:01
